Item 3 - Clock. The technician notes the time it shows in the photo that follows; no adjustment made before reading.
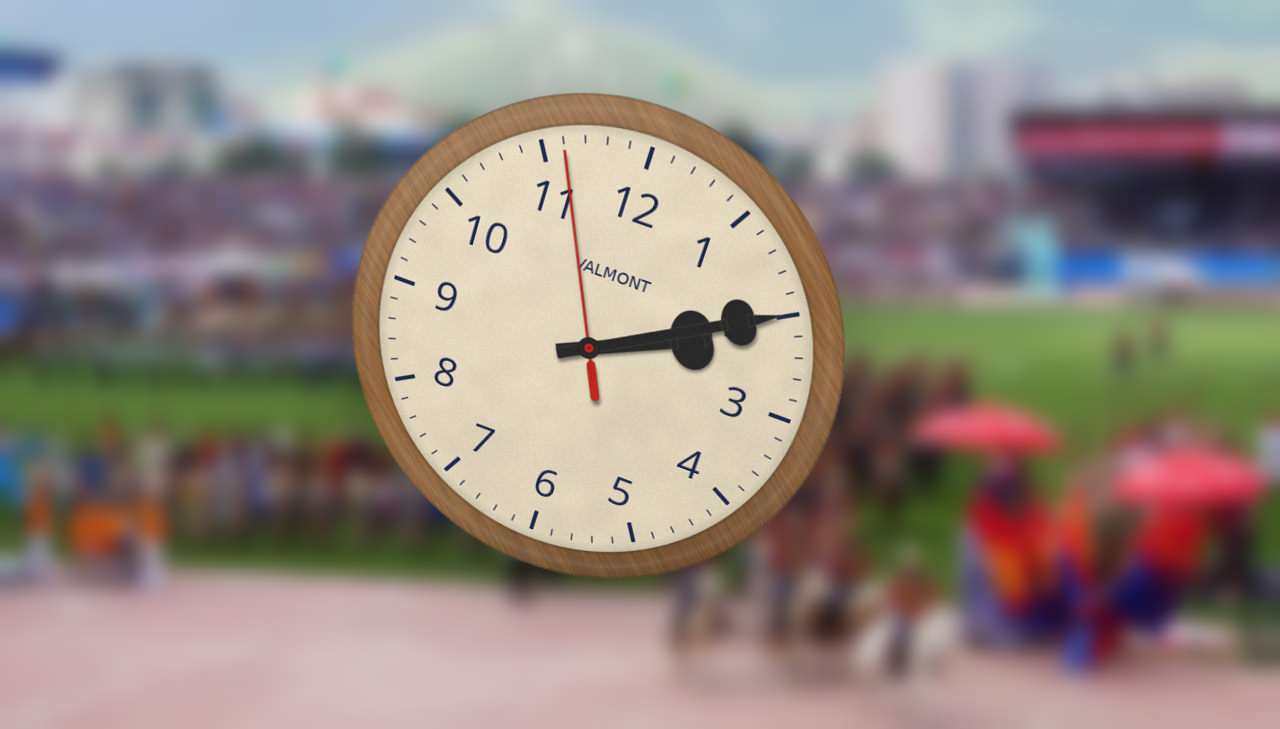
2:09:56
